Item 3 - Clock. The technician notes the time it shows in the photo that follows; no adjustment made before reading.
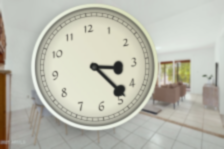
3:24
